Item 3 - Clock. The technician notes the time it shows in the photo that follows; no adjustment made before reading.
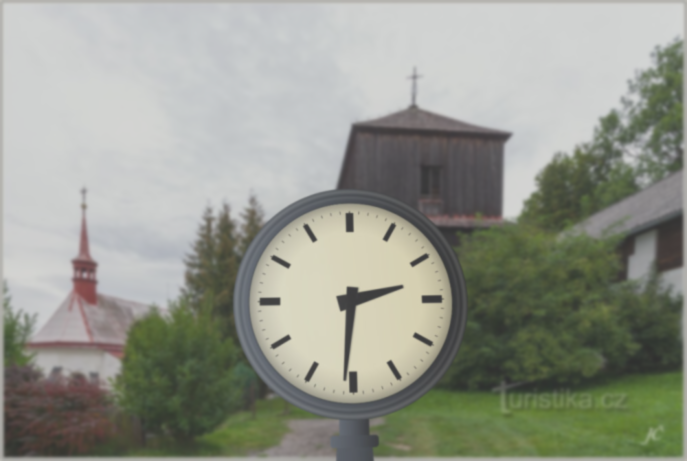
2:31
